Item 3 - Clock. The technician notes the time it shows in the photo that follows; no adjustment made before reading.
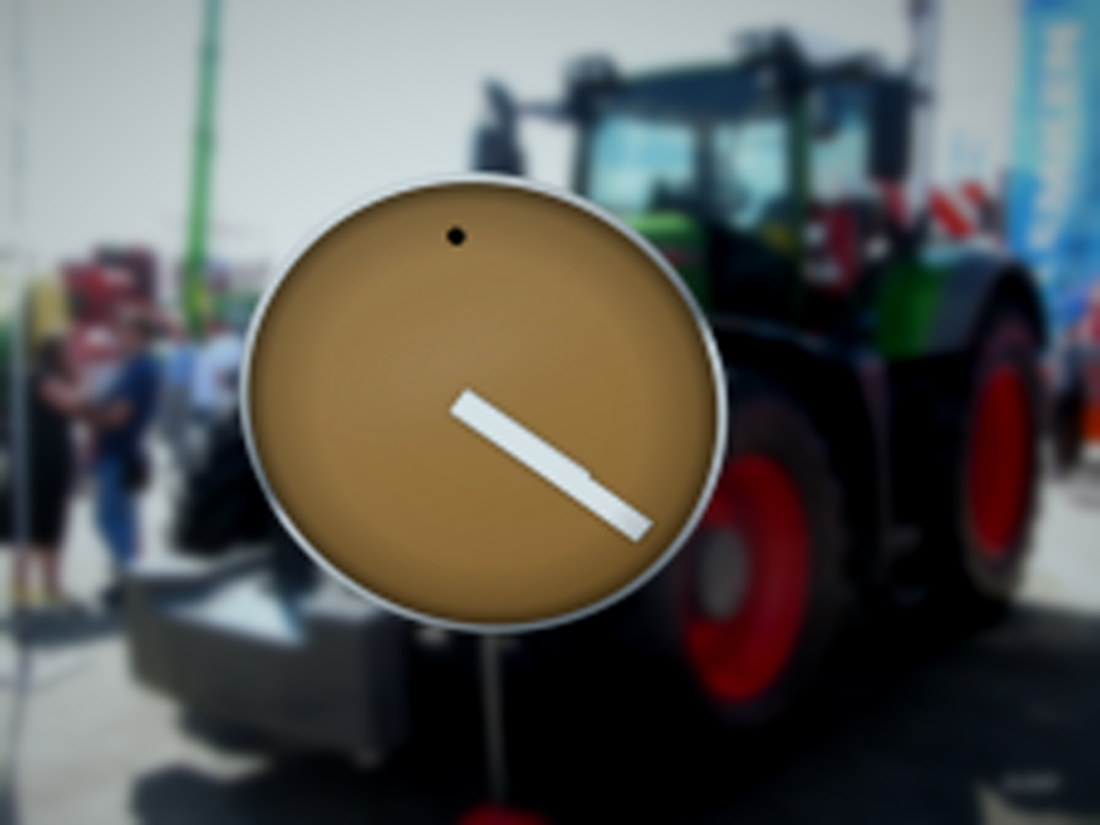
4:22
